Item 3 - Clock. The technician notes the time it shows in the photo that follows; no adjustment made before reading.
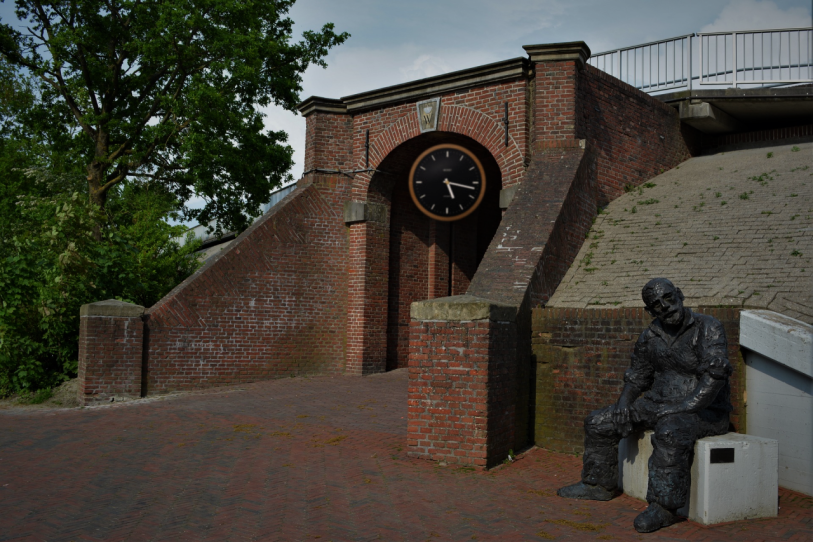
5:17
